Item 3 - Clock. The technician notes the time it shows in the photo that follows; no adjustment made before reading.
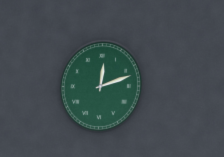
12:12
